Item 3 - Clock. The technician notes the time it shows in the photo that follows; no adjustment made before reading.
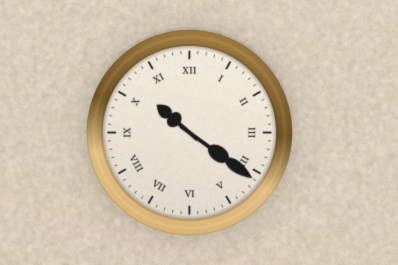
10:21
